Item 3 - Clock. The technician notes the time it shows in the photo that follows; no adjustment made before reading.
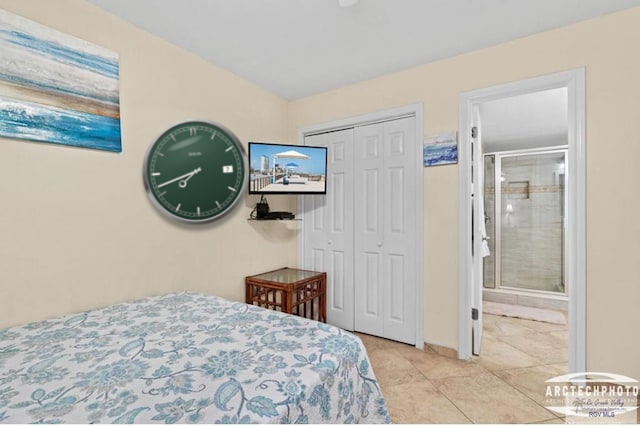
7:42
